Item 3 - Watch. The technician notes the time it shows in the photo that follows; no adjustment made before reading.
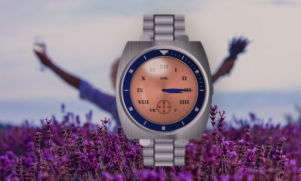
3:15
